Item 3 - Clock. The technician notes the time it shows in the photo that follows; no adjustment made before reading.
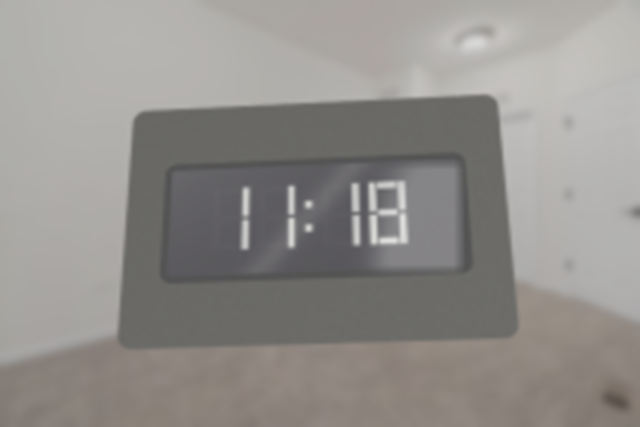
11:18
